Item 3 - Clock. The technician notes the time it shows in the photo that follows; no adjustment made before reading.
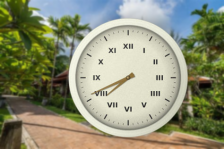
7:41
